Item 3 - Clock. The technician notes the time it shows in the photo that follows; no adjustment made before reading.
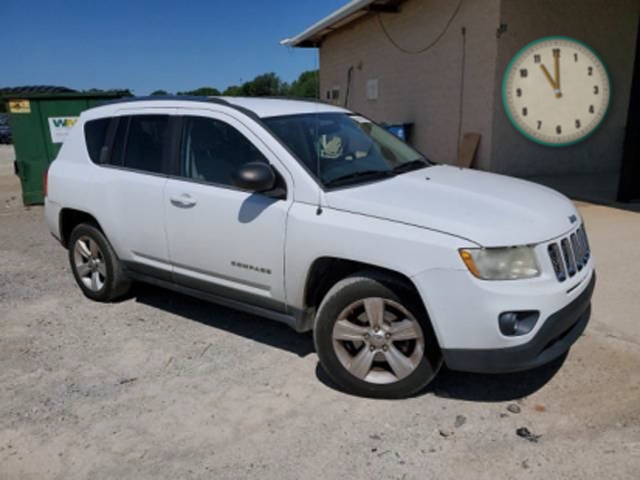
11:00
